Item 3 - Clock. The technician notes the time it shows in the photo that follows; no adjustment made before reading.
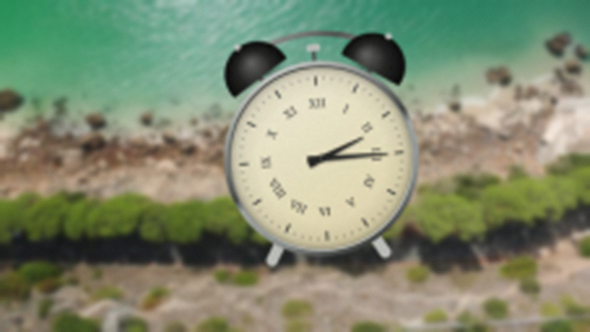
2:15
